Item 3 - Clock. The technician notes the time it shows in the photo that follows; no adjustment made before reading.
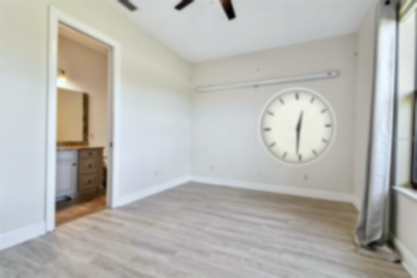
12:31
